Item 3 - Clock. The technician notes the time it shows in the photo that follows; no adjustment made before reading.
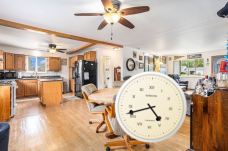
4:42
